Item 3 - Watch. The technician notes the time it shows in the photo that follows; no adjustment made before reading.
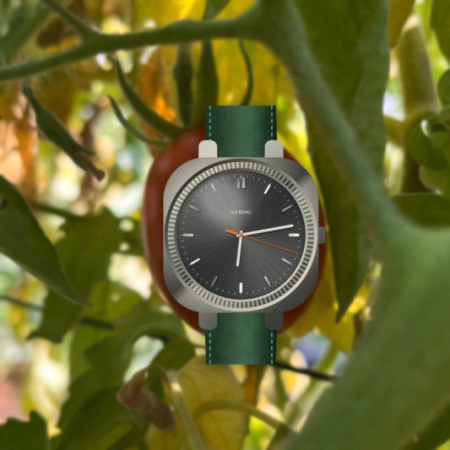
6:13:18
